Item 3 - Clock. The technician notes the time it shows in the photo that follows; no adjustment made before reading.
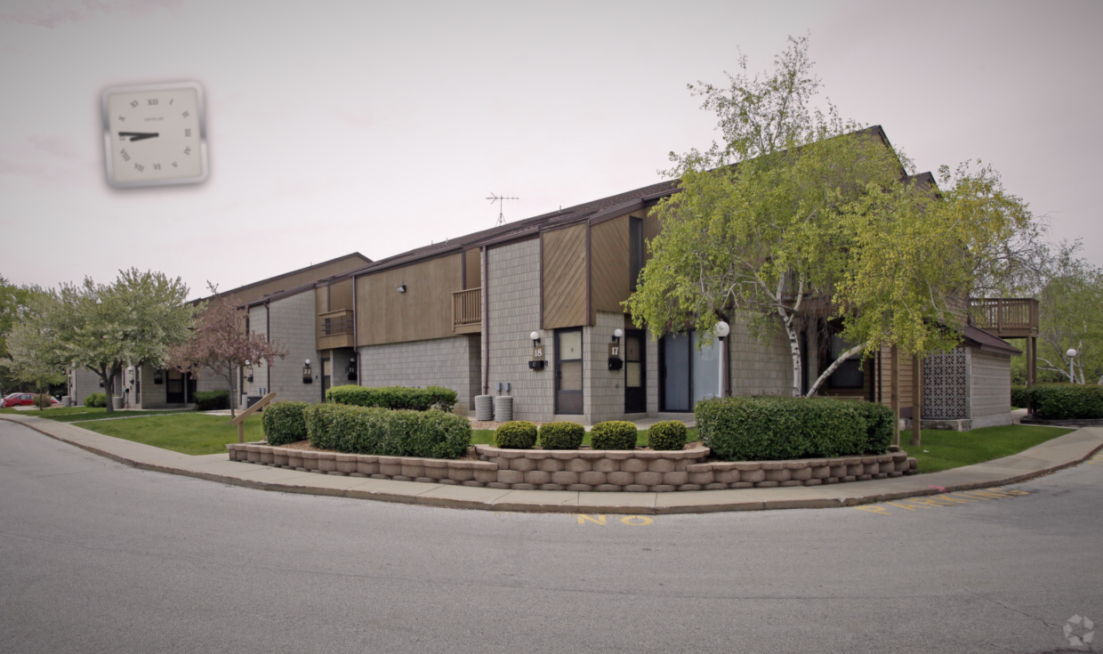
8:46
